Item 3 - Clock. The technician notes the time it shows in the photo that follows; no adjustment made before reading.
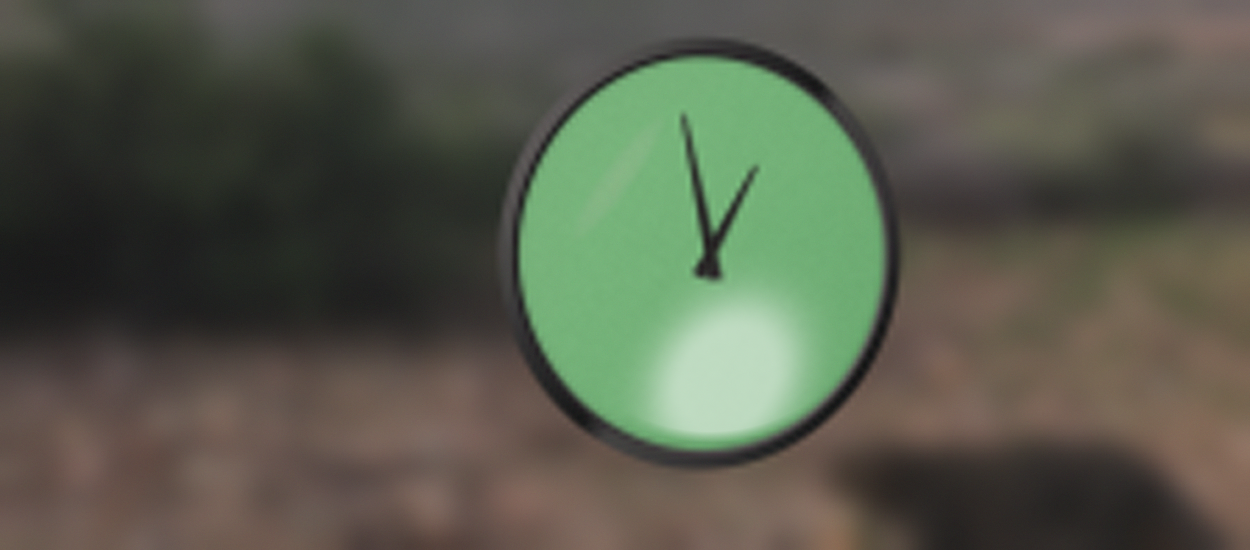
12:58
